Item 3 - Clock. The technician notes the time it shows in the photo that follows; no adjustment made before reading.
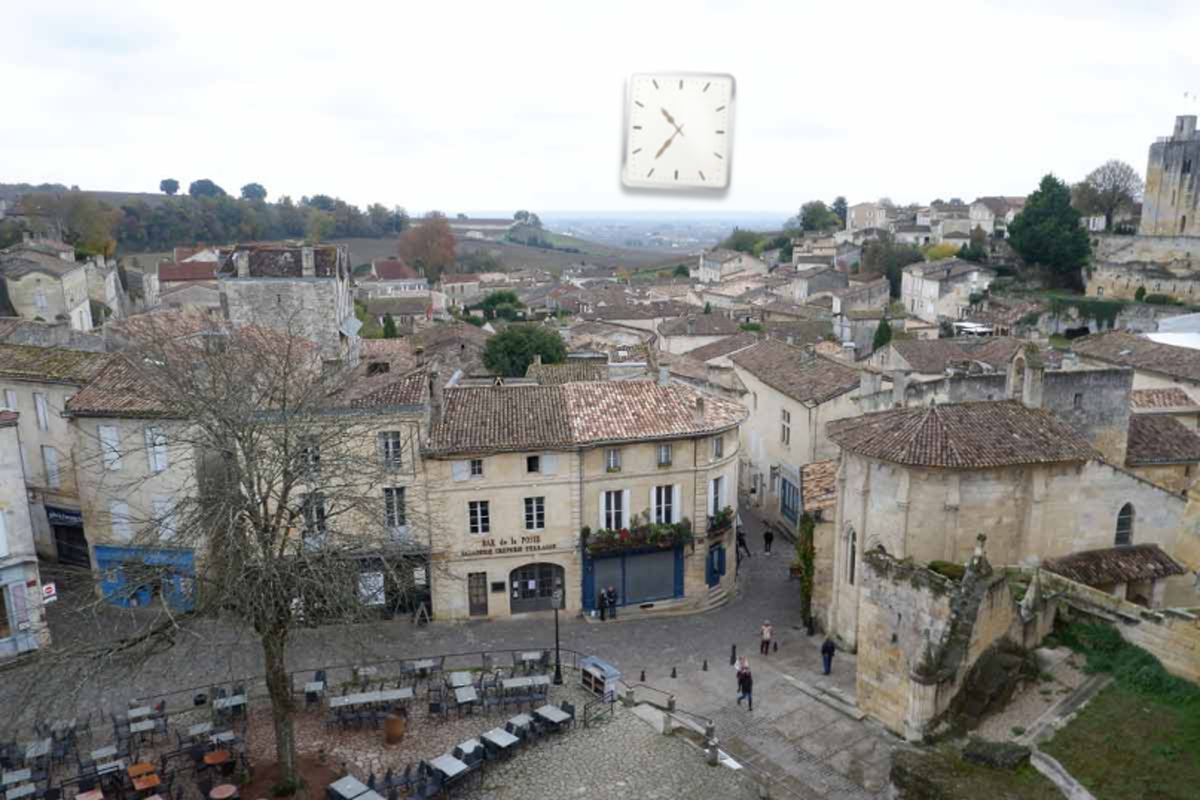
10:36
